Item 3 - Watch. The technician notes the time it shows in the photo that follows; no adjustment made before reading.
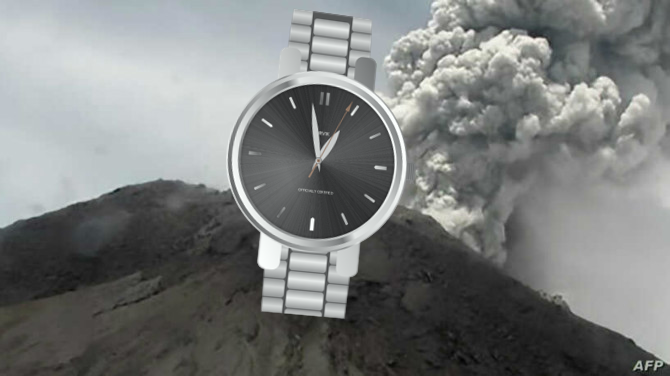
12:58:04
